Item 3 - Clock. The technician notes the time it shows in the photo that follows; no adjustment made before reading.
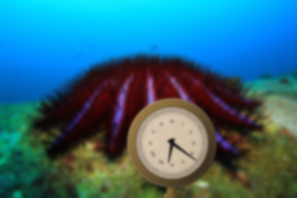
6:21
